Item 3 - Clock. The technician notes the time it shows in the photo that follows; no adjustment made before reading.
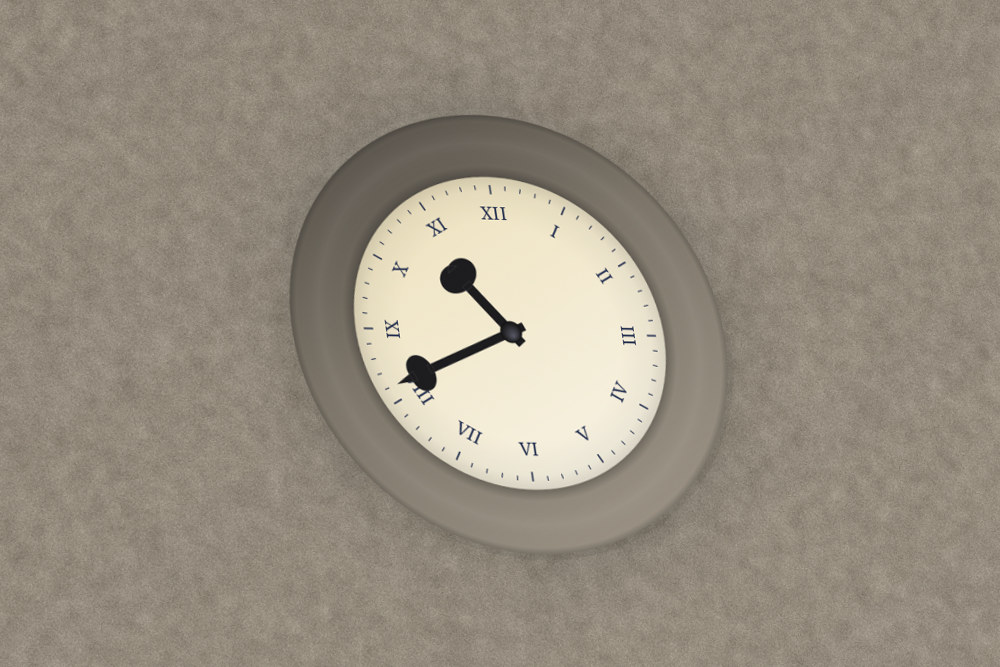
10:41
